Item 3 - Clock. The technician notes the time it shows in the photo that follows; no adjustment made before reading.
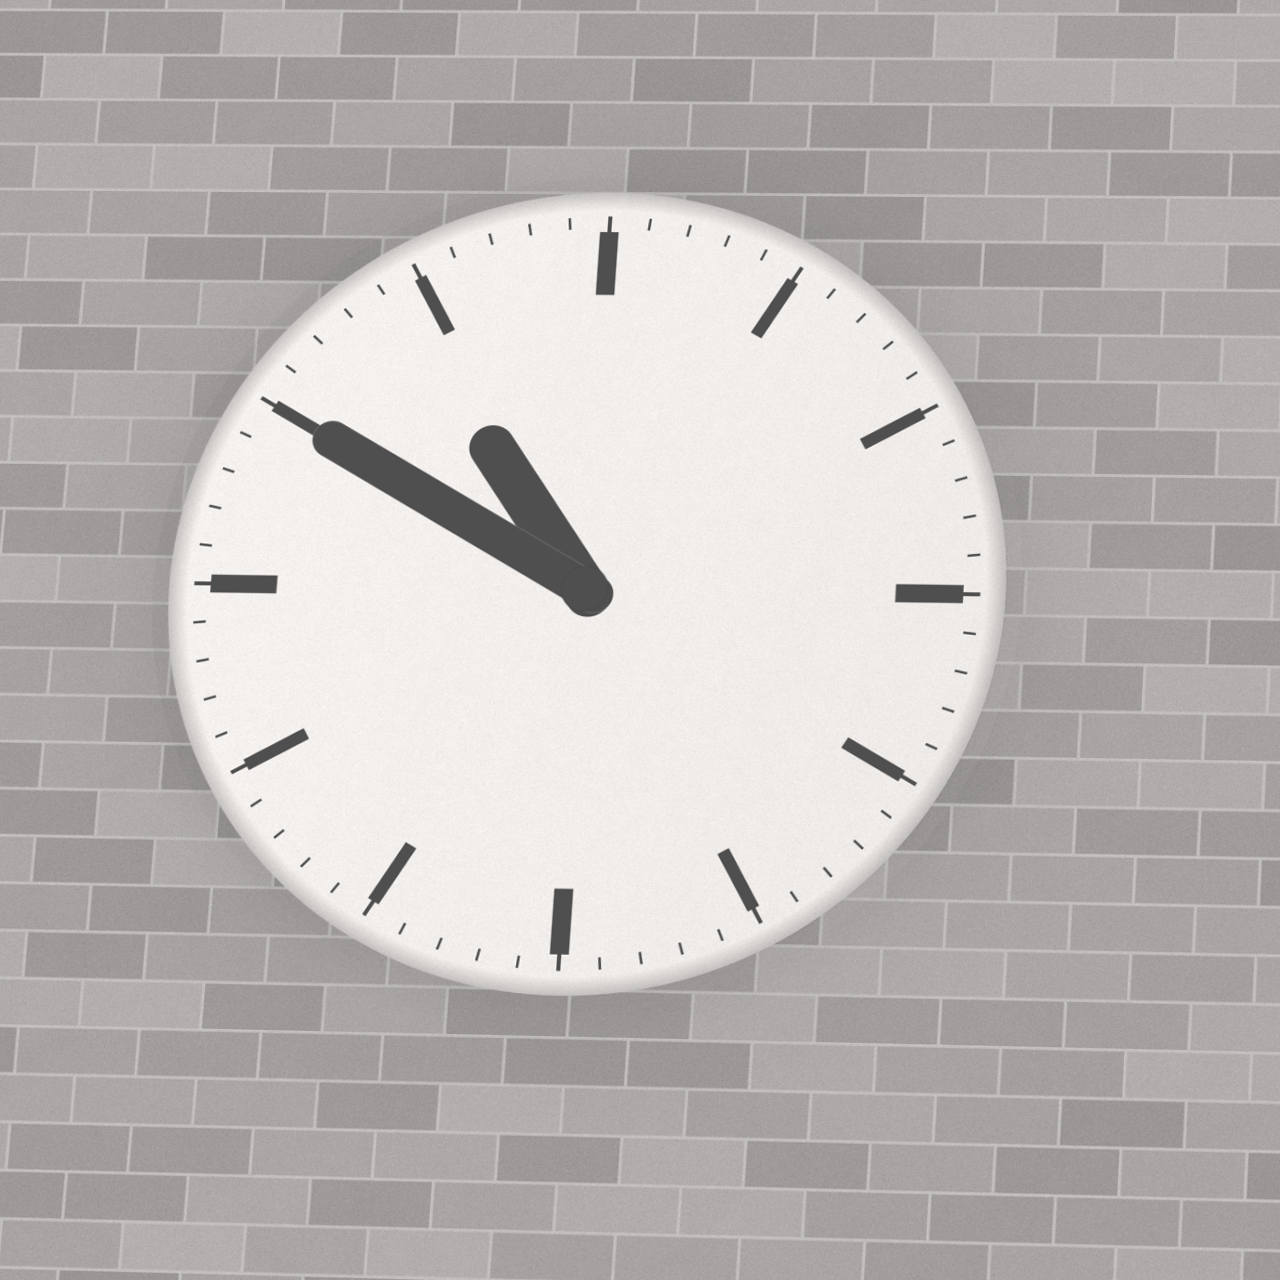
10:50
